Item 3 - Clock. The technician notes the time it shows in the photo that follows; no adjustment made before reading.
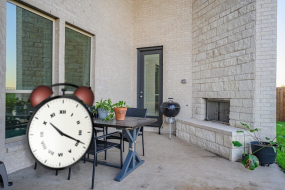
10:19
